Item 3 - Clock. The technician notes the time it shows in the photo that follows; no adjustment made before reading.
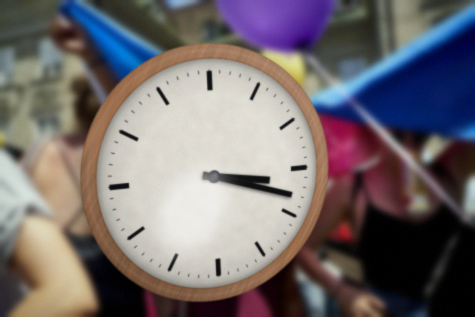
3:18
